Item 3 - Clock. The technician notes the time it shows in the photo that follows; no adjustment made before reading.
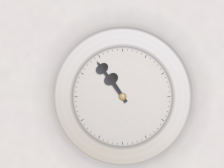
10:54
